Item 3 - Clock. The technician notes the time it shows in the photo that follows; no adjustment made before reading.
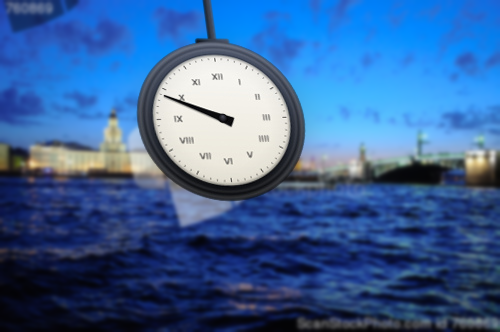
9:49
